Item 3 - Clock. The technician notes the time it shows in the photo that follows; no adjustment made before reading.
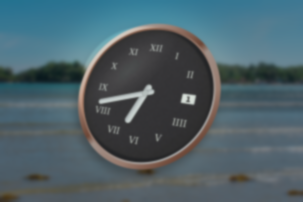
6:42
